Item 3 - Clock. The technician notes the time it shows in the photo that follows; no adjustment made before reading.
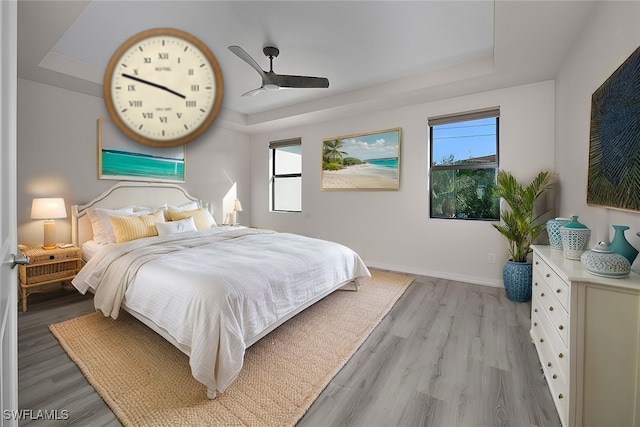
3:48
